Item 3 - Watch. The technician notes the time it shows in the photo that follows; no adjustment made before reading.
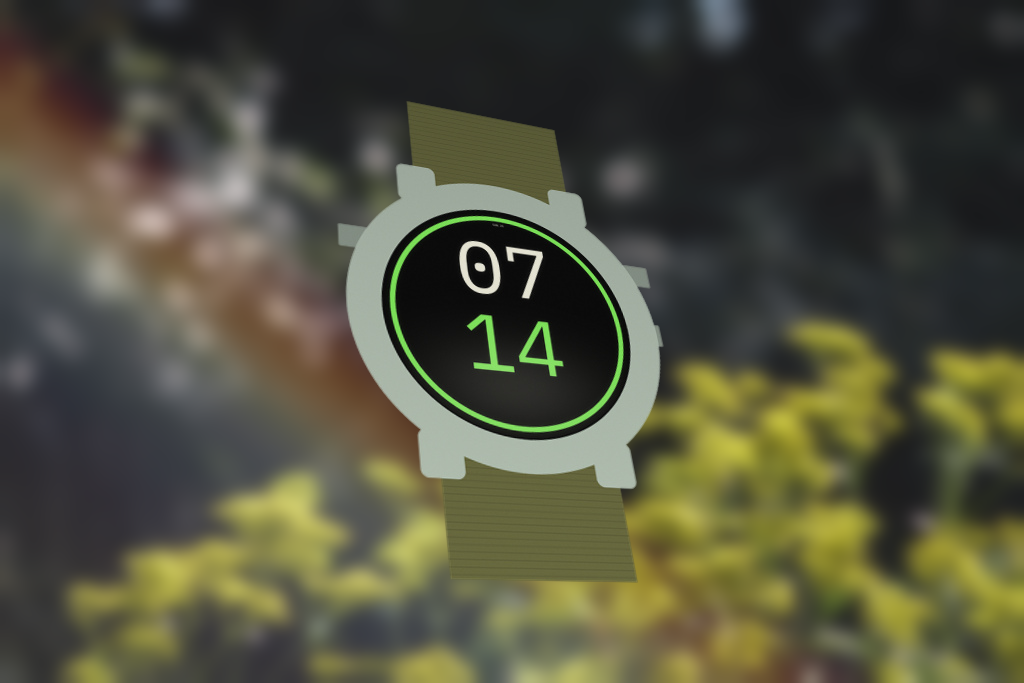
7:14
